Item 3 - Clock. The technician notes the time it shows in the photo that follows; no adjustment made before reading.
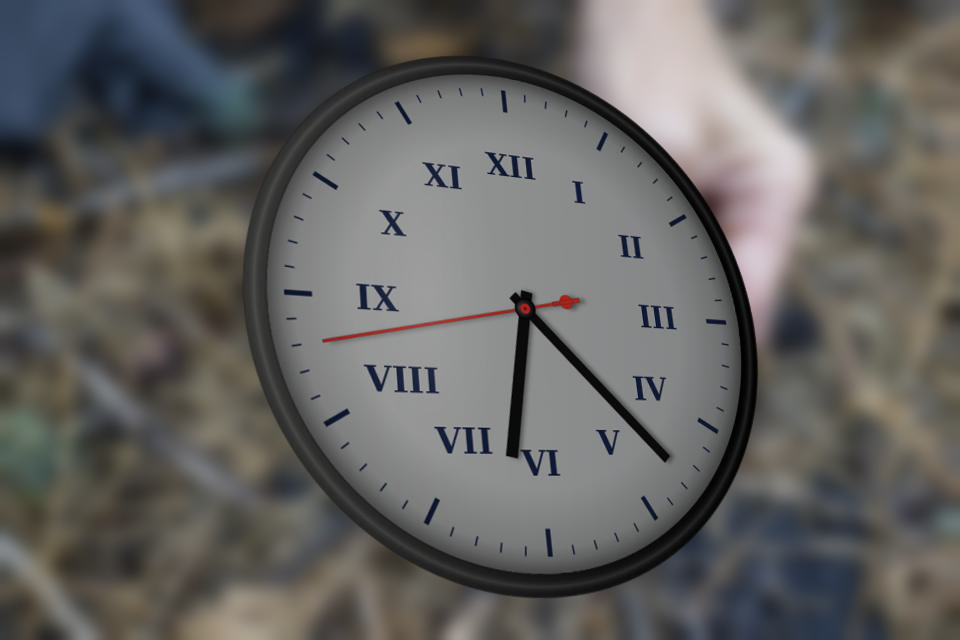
6:22:43
